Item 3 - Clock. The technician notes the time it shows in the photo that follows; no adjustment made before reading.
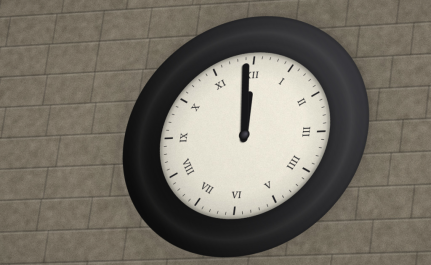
11:59
